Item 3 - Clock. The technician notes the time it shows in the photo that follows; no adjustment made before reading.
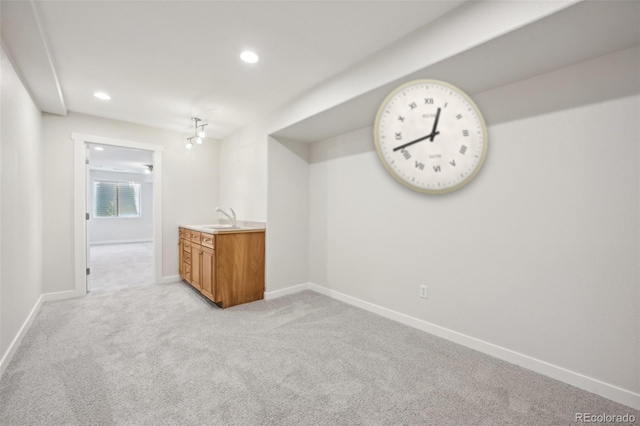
12:42
